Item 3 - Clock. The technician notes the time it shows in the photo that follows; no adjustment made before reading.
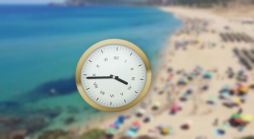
3:44
